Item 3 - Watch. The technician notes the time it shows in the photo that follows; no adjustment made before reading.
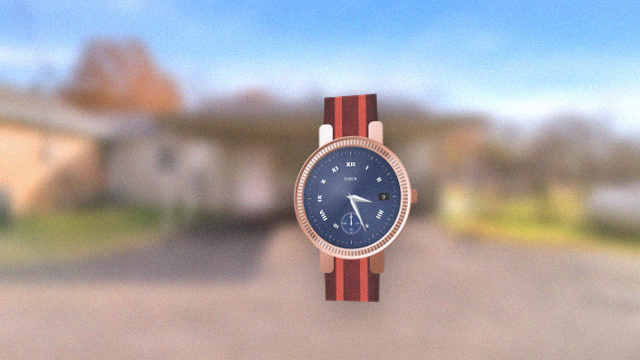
3:26
